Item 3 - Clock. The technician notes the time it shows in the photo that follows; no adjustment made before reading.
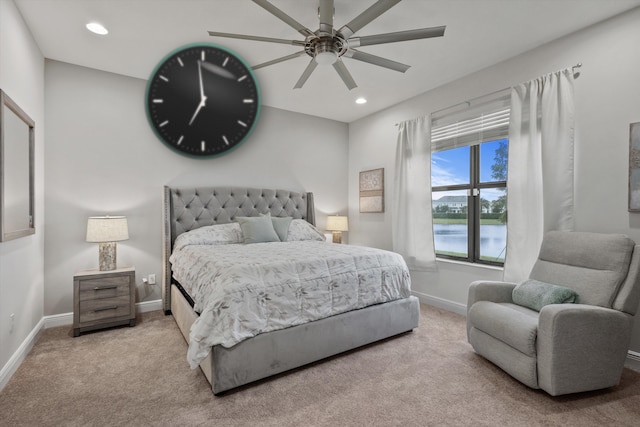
6:59
